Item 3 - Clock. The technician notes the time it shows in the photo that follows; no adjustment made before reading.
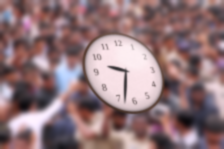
9:33
